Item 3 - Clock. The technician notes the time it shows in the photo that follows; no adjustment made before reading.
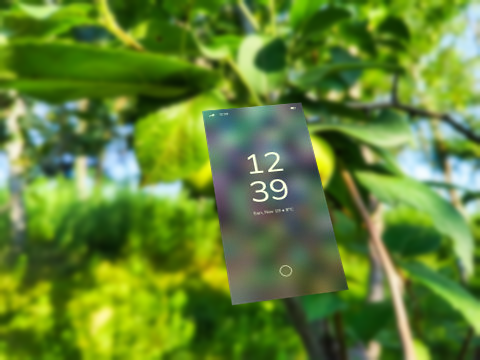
12:39
